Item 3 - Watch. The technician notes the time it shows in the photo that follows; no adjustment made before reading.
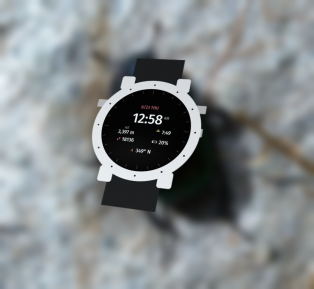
12:58
